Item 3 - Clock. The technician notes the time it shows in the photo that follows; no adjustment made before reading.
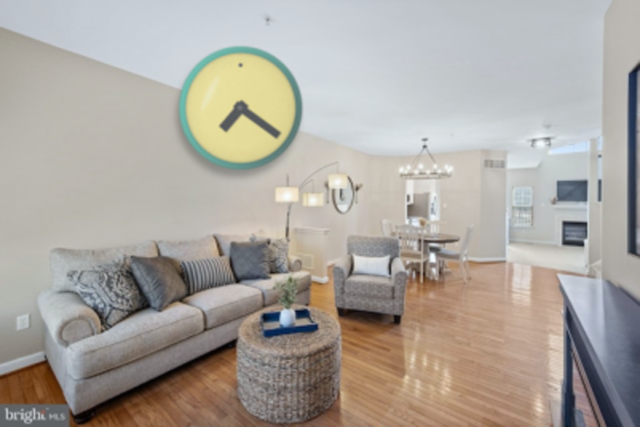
7:21
